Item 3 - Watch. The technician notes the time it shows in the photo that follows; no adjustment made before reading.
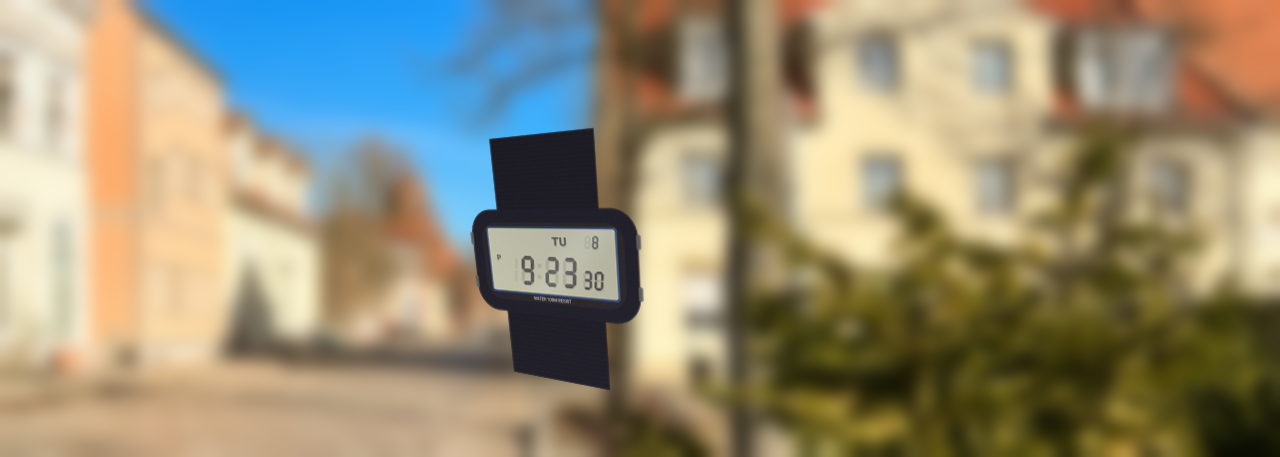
9:23:30
